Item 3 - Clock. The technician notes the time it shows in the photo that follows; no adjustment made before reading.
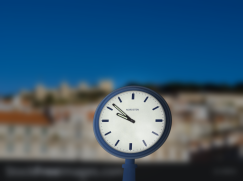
9:52
